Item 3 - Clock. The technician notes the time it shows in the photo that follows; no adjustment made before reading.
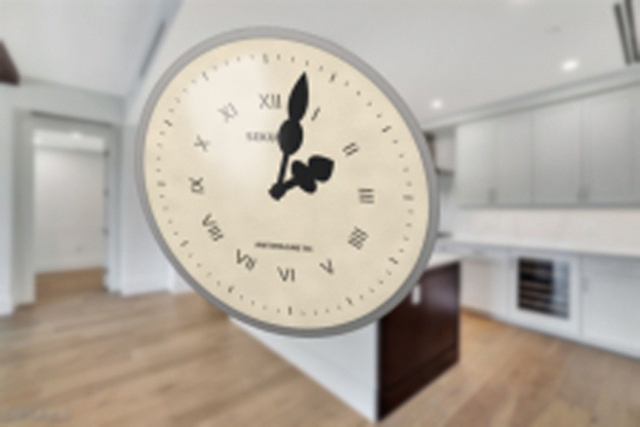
2:03
